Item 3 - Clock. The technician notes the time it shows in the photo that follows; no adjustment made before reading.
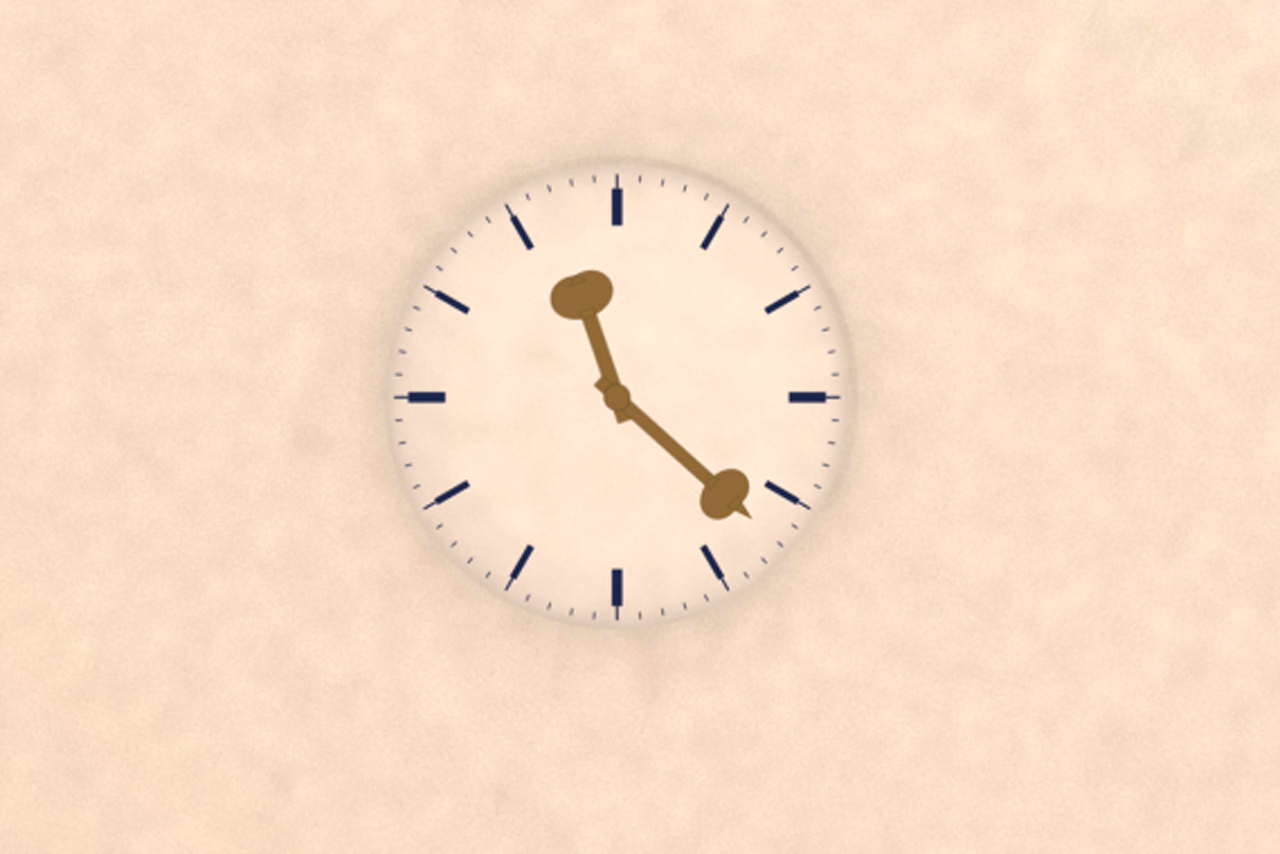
11:22
